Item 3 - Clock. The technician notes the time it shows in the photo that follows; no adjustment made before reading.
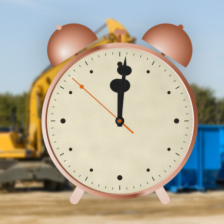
12:00:52
